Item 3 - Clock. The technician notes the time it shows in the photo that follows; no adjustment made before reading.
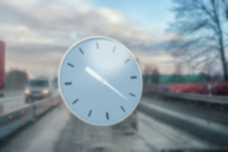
10:22
